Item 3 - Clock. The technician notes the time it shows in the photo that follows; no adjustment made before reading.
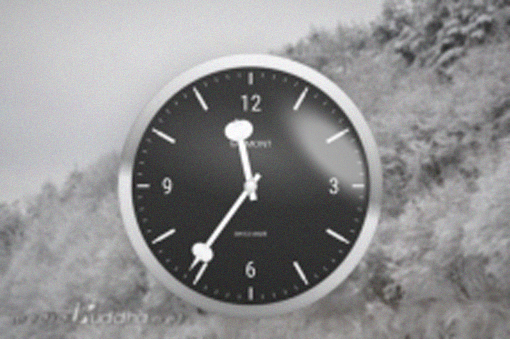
11:36
